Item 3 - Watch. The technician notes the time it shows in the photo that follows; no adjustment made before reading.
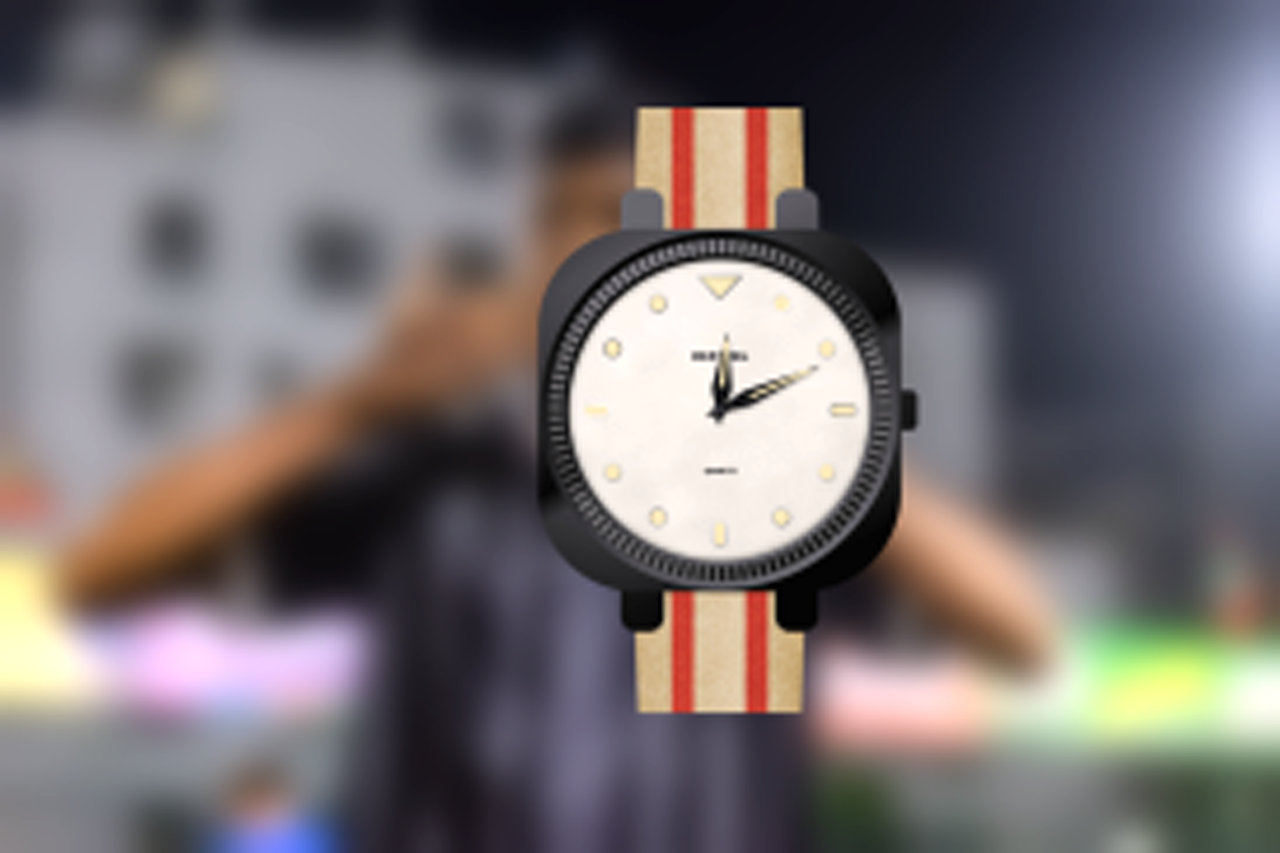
12:11
